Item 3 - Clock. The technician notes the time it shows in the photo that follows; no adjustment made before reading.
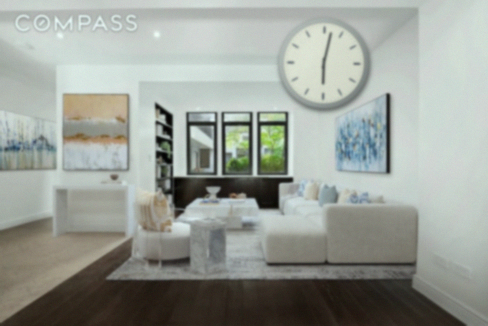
6:02
